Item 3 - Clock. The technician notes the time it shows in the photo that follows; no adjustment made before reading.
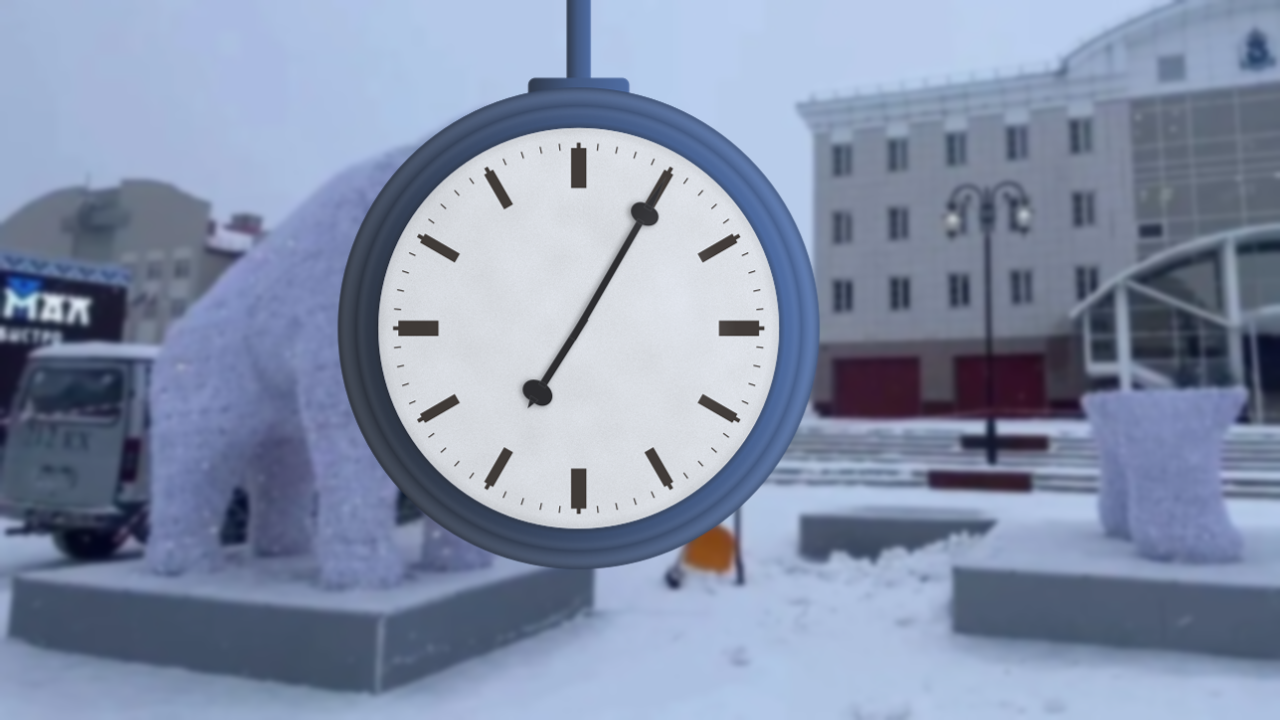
7:05
